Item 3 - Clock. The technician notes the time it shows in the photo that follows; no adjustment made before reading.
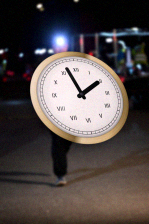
1:57
